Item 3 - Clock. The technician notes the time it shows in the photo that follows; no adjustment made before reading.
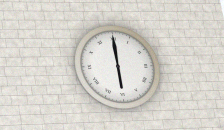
6:00
